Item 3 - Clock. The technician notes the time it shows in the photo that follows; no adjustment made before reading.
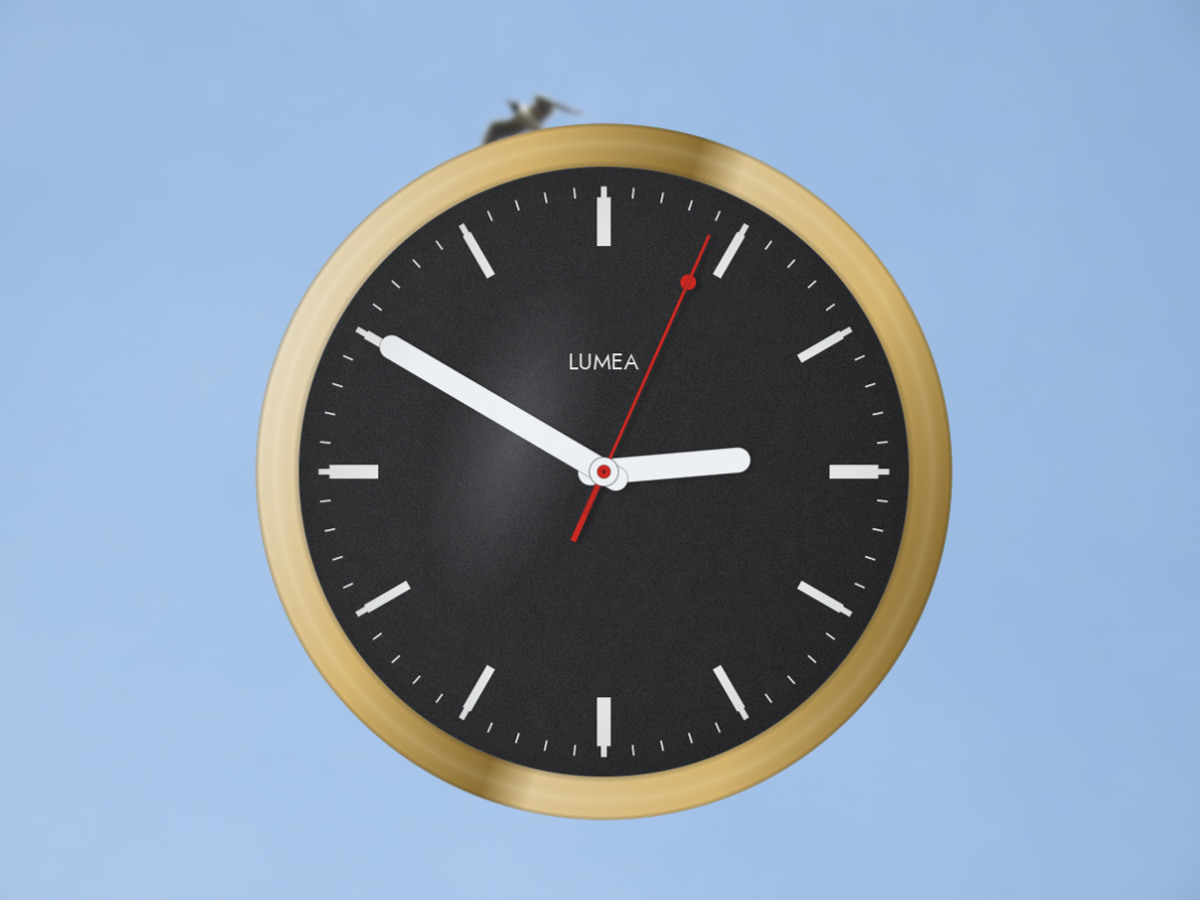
2:50:04
